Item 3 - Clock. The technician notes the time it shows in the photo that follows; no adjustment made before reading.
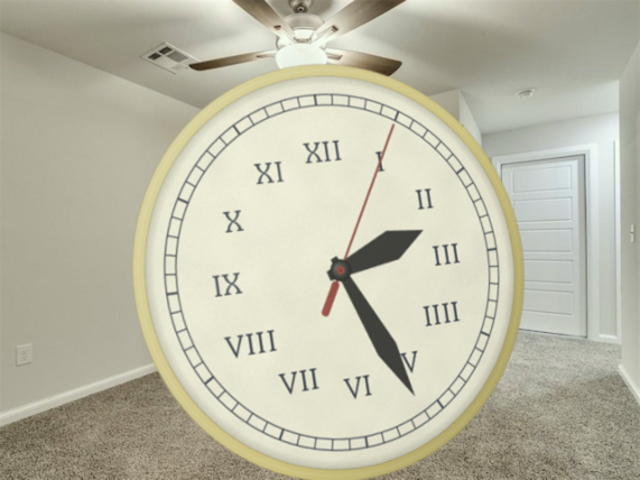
2:26:05
